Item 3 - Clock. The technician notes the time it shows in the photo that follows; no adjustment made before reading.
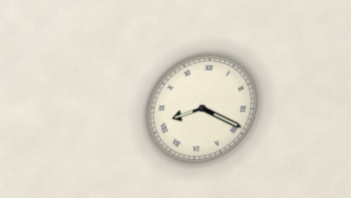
8:19
